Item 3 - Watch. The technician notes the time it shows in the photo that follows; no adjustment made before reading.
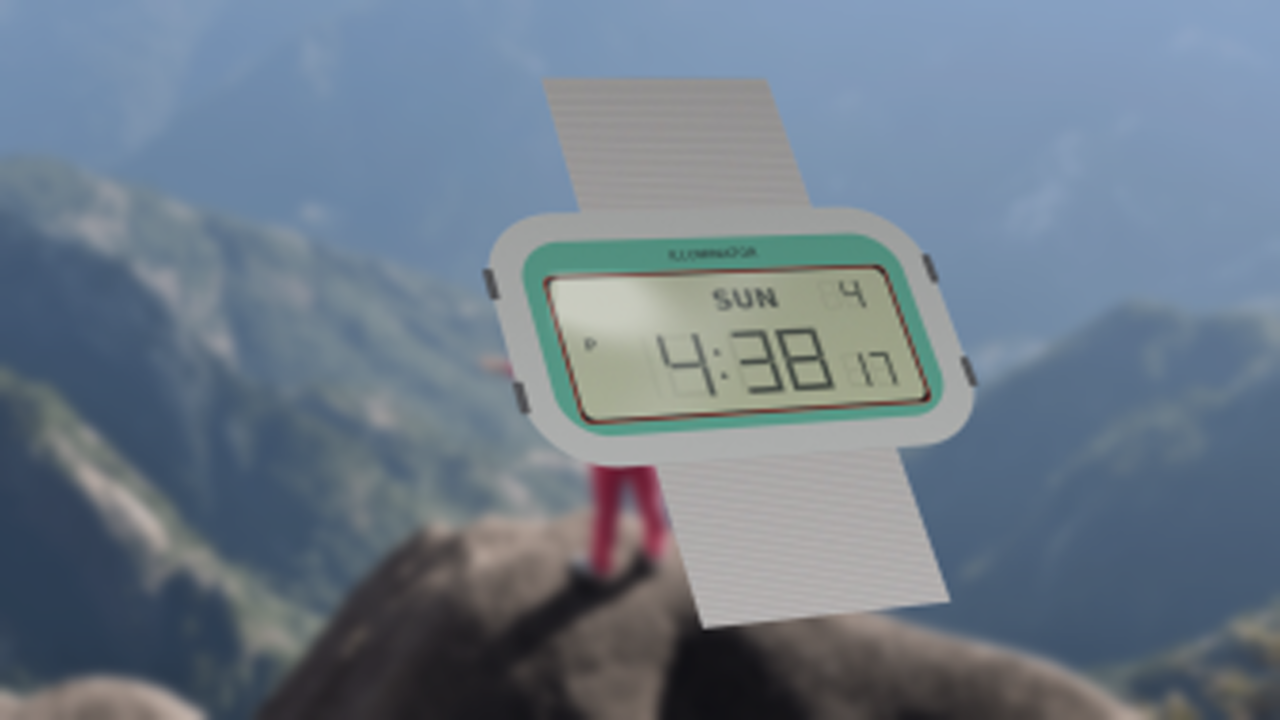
4:38:17
